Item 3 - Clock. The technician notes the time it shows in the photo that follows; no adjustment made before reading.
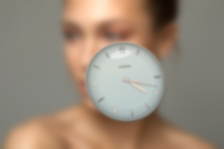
4:18
